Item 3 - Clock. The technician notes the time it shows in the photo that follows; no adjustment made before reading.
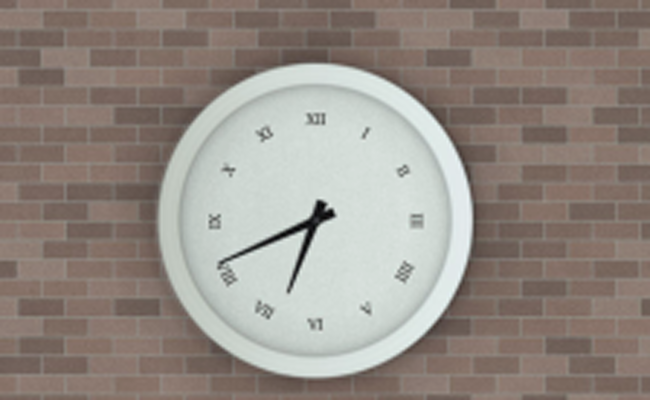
6:41
